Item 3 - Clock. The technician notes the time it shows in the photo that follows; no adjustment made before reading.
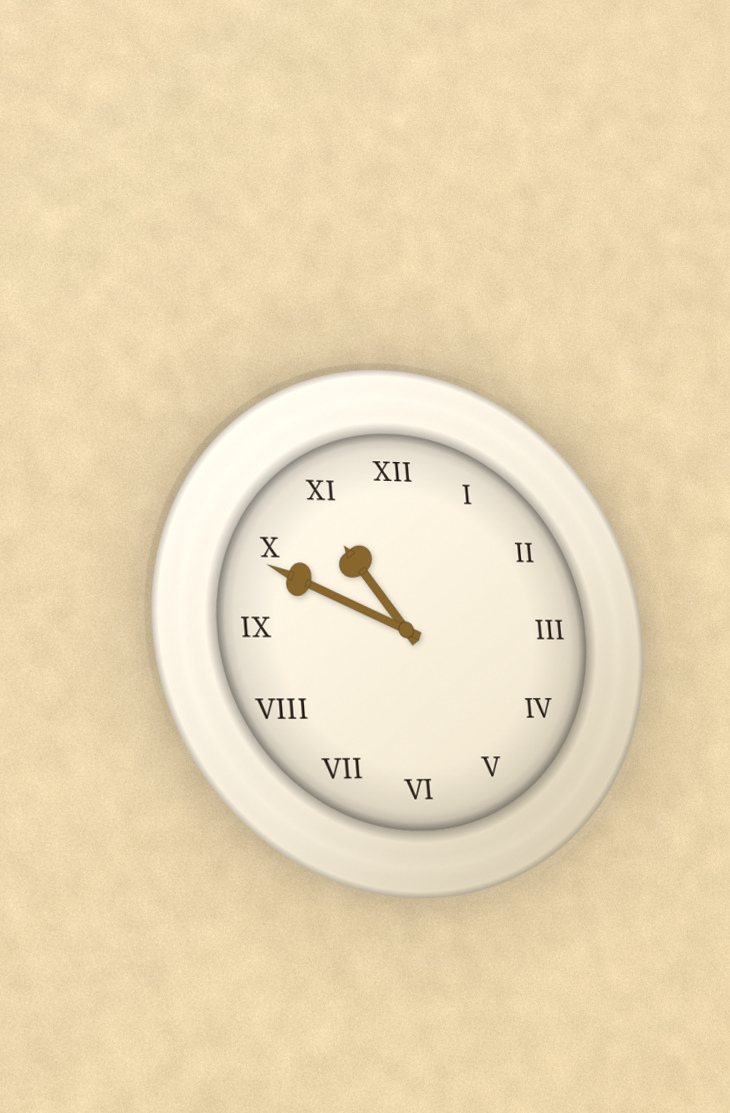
10:49
